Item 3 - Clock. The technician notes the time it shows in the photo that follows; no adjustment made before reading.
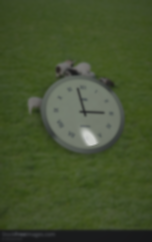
2:58
